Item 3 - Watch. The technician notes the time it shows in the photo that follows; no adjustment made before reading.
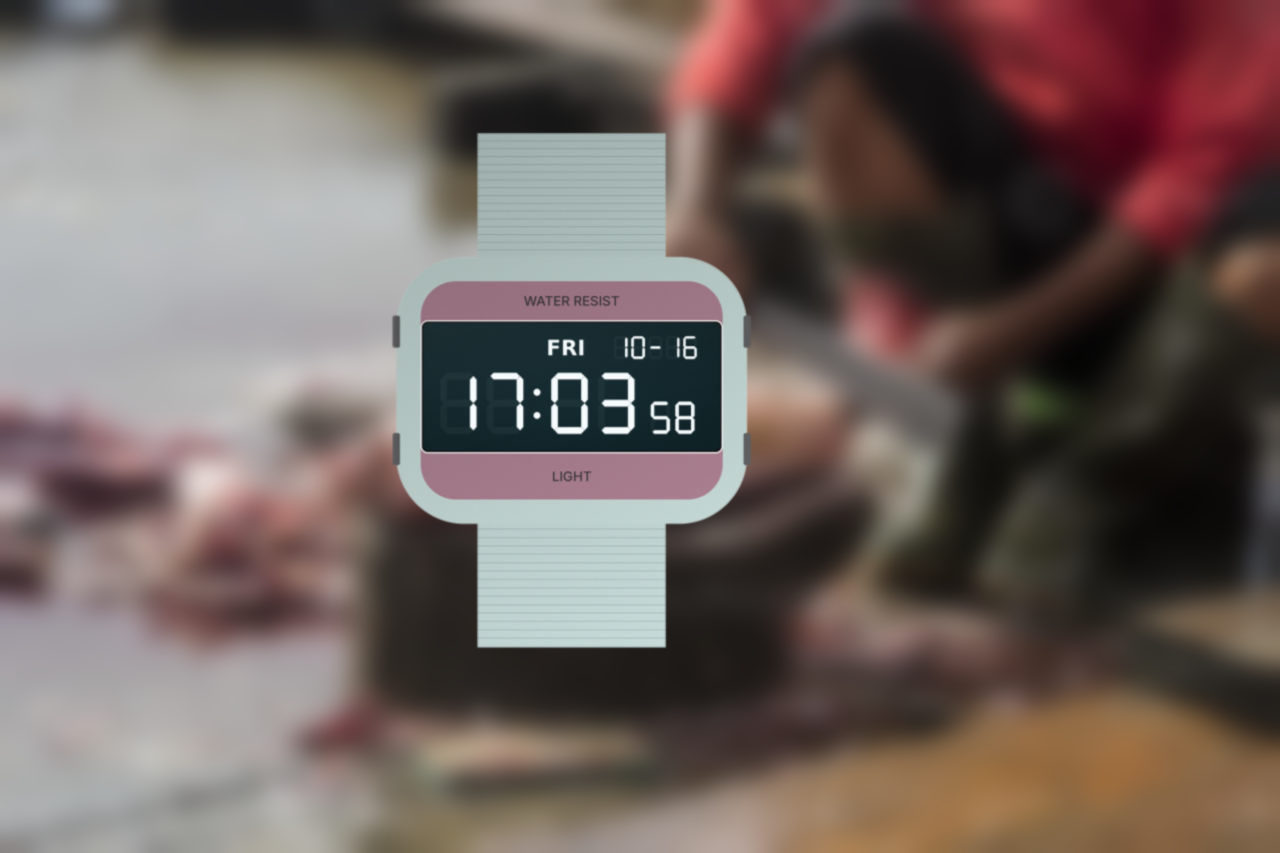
17:03:58
